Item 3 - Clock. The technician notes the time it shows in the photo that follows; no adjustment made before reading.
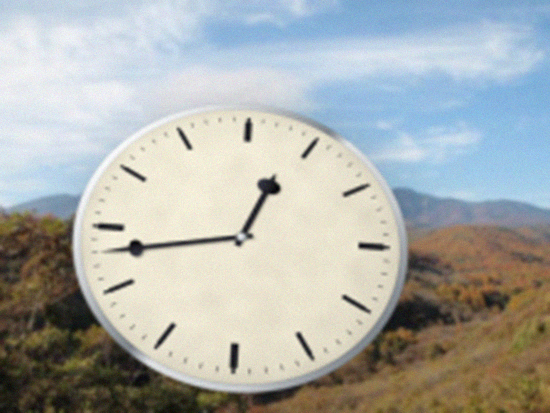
12:43
